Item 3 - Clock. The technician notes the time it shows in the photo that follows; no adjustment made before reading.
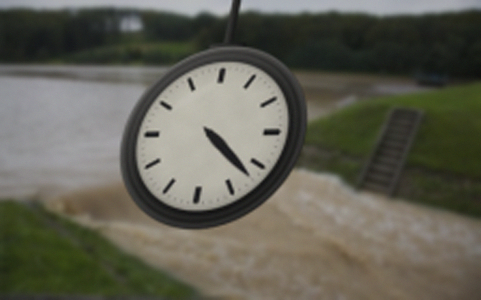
4:22
